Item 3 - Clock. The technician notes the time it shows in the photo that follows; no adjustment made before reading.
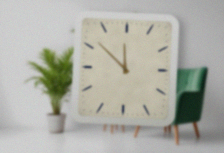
11:52
